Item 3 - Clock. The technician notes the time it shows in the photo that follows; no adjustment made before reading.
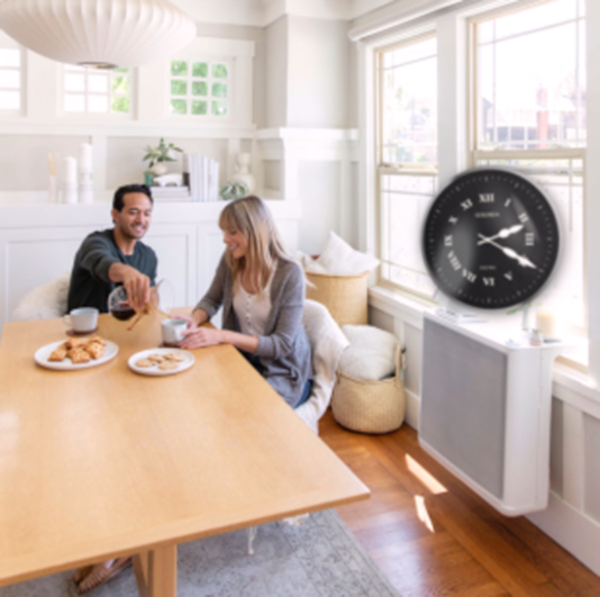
2:20
